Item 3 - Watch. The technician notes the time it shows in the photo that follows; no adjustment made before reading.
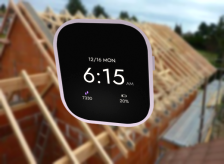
6:15
